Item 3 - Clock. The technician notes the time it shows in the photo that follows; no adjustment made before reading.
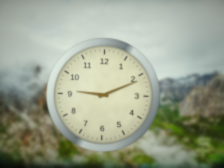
9:11
